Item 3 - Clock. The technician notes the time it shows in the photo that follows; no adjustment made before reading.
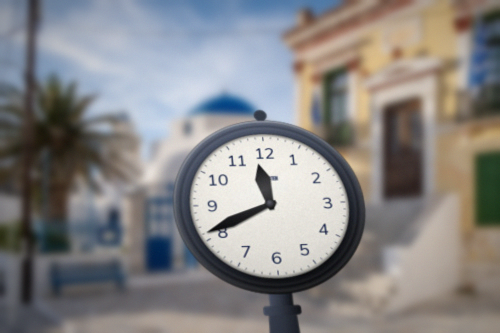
11:41
